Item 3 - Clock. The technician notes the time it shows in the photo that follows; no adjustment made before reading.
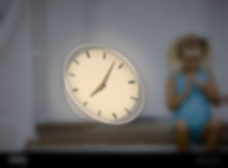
8:08
